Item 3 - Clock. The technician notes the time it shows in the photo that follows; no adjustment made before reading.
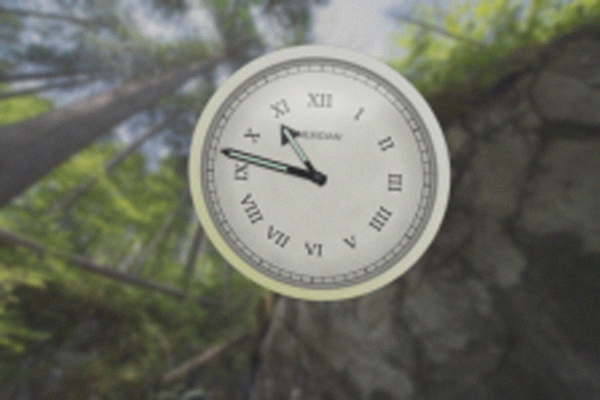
10:47
